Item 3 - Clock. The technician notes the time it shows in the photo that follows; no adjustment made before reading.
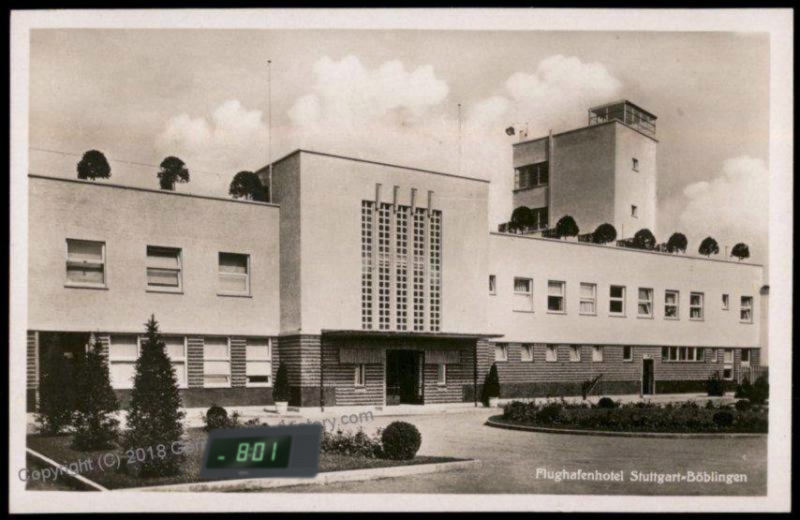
8:01
